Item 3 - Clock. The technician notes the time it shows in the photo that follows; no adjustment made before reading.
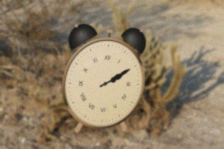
2:10
